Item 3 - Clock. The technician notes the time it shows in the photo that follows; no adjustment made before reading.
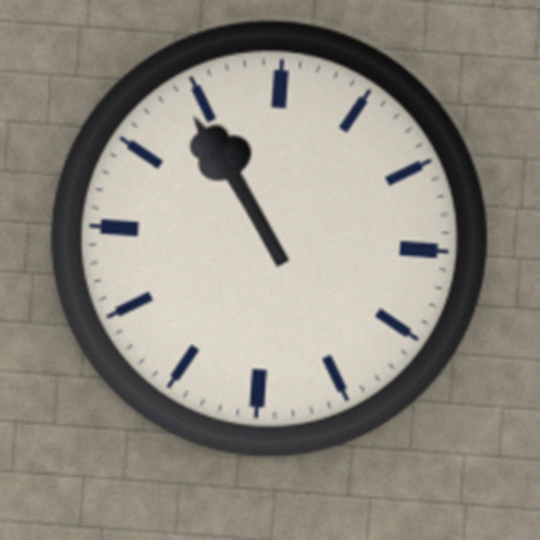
10:54
